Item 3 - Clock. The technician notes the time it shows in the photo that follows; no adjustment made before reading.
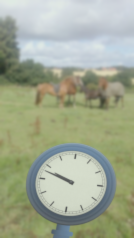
9:48
